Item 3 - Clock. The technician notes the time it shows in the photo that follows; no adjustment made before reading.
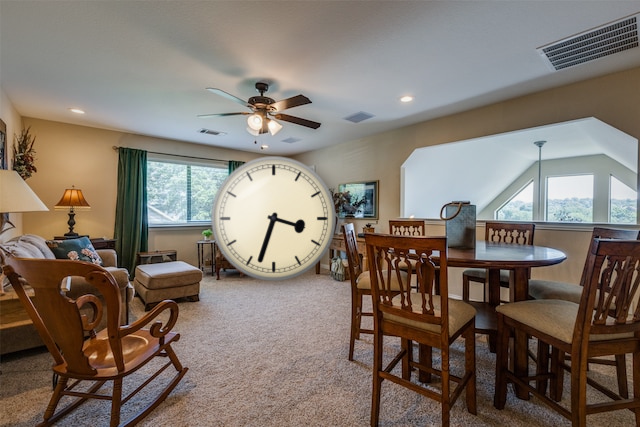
3:33
